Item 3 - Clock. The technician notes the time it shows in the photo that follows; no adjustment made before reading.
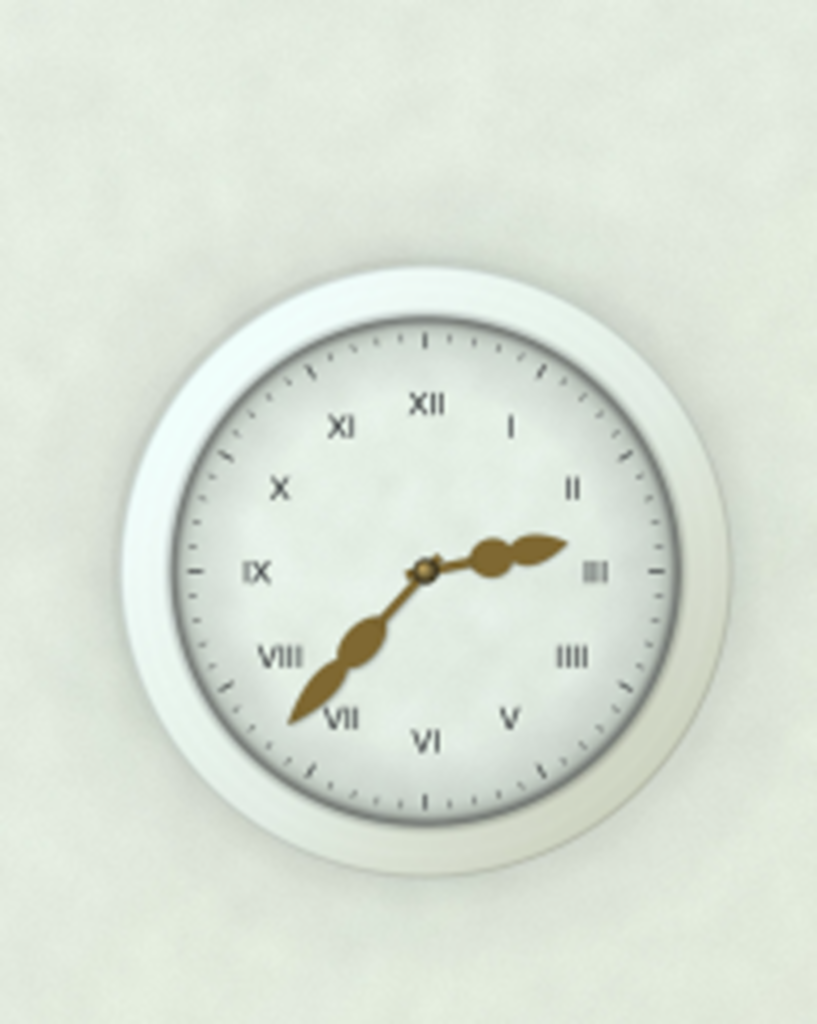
2:37
